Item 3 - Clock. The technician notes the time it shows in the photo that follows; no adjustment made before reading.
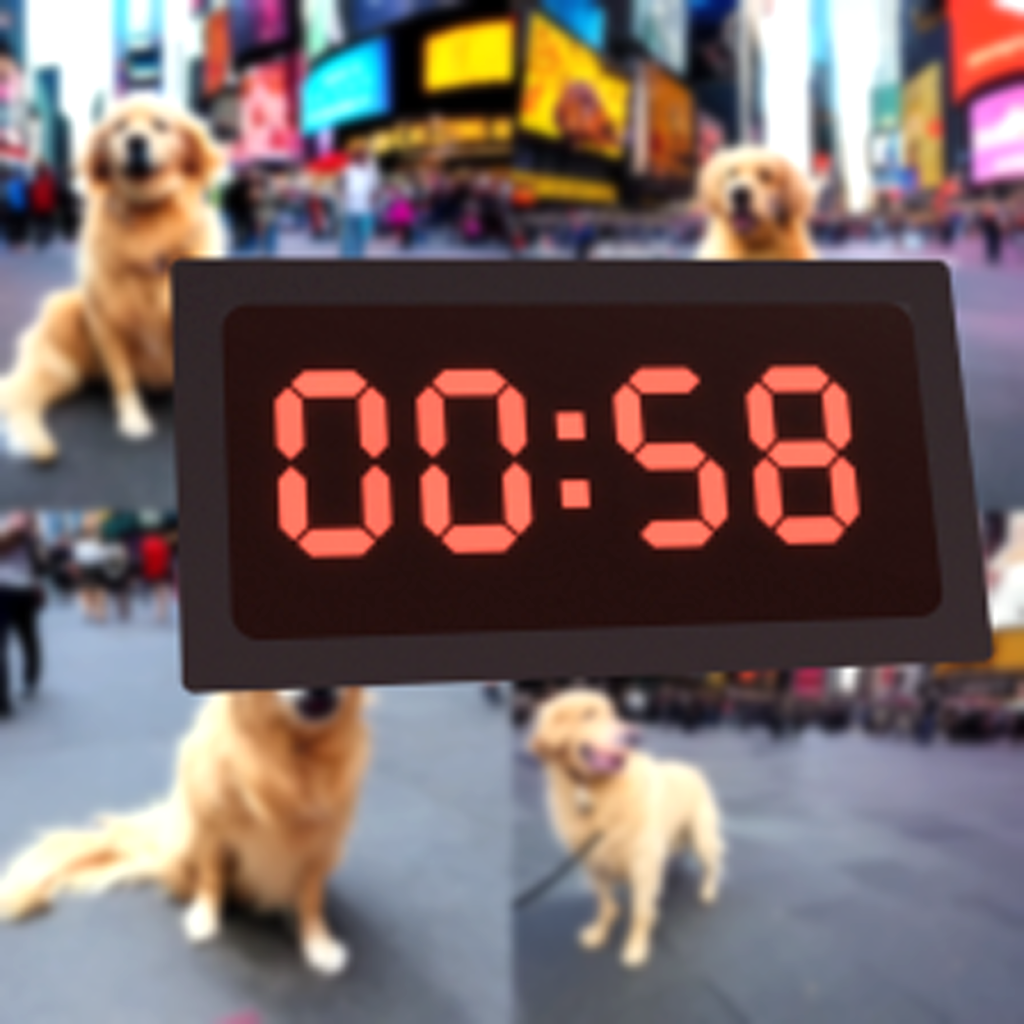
0:58
